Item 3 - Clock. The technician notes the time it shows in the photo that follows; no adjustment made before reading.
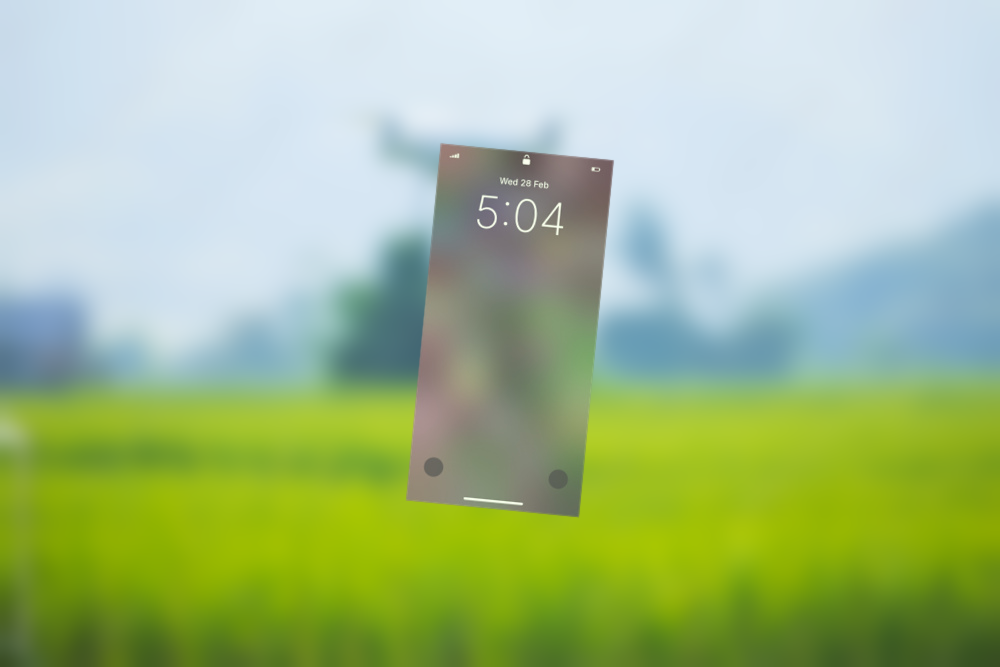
5:04
